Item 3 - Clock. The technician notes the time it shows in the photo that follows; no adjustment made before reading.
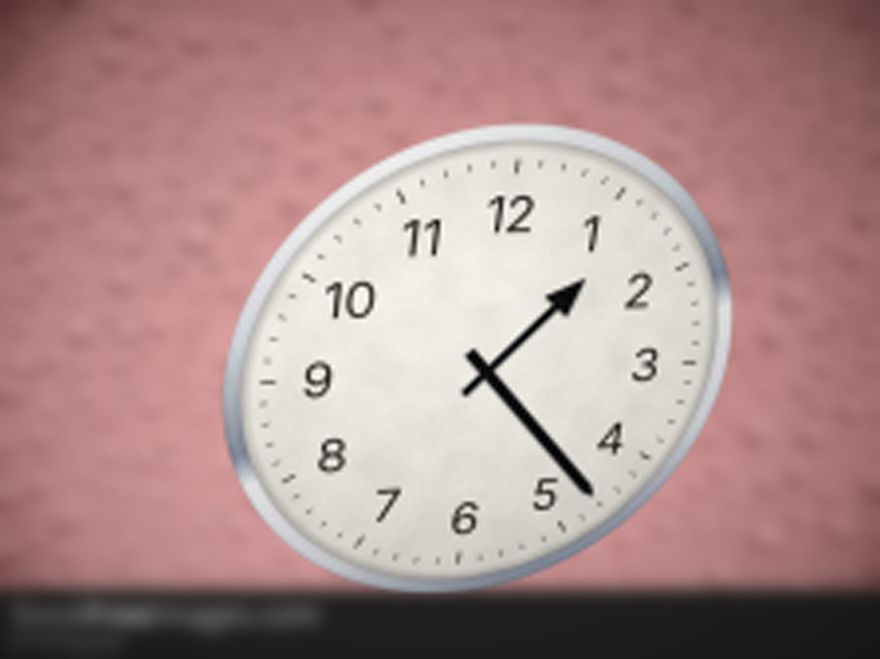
1:23
